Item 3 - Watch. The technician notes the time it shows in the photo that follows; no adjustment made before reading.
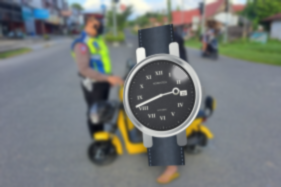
2:42
